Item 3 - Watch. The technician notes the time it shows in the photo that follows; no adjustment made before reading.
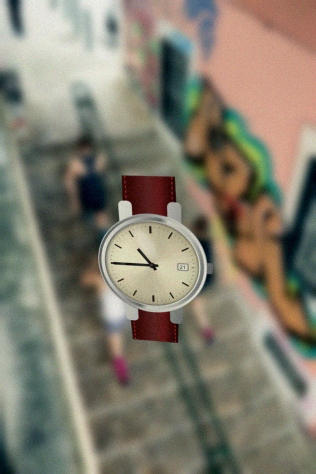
10:45
